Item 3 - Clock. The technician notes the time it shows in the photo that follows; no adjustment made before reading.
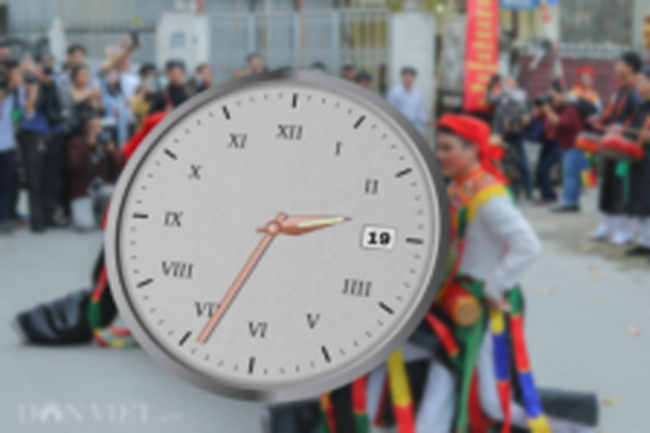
2:34
